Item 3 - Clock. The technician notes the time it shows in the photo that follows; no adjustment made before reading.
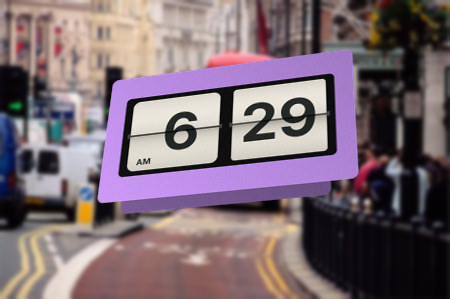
6:29
